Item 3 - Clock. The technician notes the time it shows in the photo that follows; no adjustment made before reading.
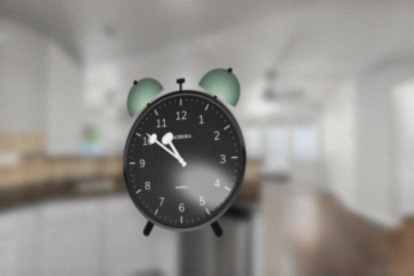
10:51
